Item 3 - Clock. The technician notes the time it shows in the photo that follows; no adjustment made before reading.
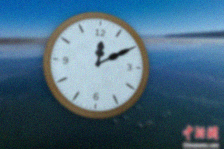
12:10
